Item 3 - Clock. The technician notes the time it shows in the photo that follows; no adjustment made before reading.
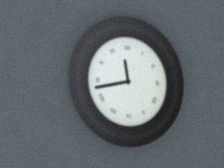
11:43
